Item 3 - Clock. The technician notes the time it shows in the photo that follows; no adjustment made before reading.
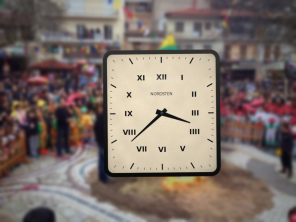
3:38
